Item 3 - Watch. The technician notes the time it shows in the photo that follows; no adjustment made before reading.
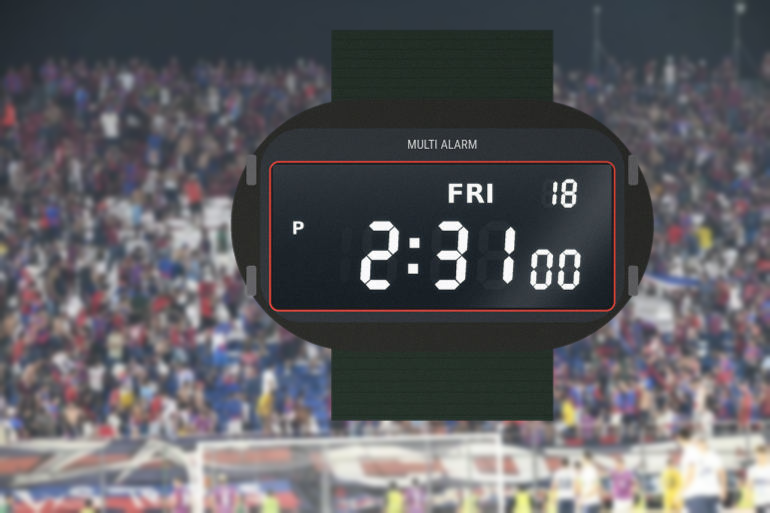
2:31:00
